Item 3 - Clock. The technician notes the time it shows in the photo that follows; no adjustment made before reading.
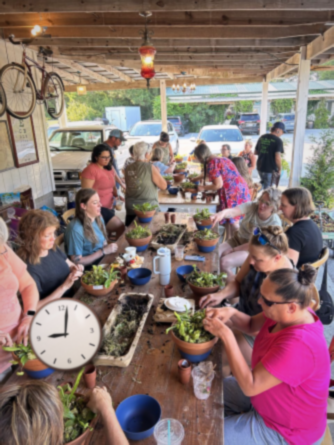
9:02
